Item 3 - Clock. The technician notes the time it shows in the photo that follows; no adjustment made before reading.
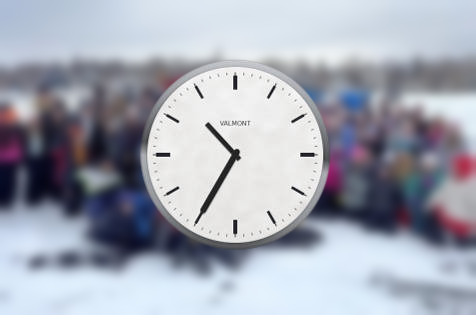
10:35
